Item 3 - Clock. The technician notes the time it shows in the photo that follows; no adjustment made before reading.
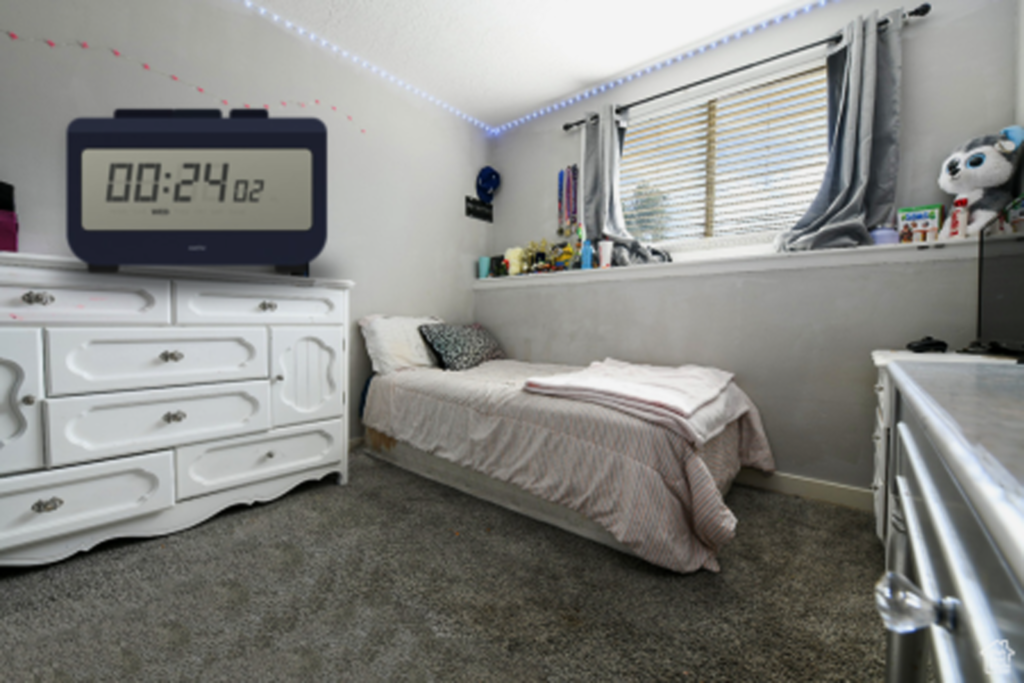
0:24:02
